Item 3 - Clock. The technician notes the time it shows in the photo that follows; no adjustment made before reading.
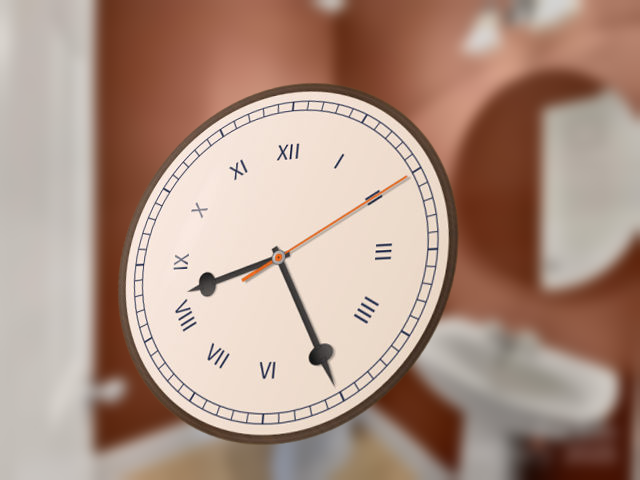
8:25:10
